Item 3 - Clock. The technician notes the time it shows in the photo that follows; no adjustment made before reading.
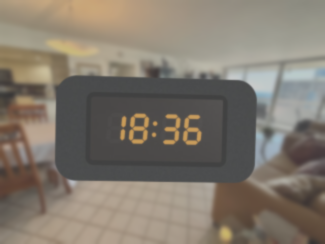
18:36
